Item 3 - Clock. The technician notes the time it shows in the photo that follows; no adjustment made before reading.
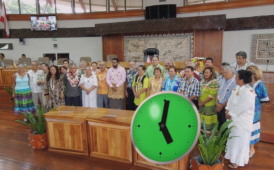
5:01
